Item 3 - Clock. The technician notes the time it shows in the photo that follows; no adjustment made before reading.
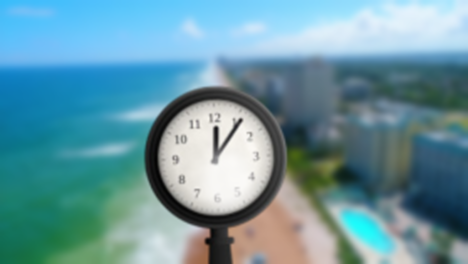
12:06
